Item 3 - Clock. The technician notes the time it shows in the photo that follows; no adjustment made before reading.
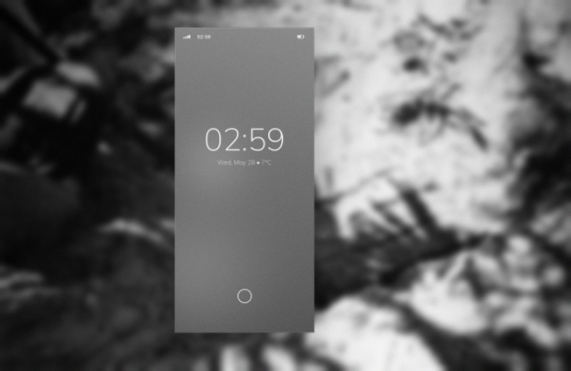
2:59
